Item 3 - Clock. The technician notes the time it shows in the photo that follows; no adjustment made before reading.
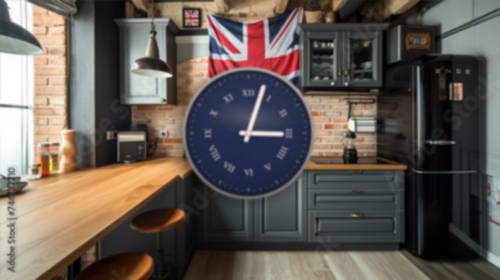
3:03
